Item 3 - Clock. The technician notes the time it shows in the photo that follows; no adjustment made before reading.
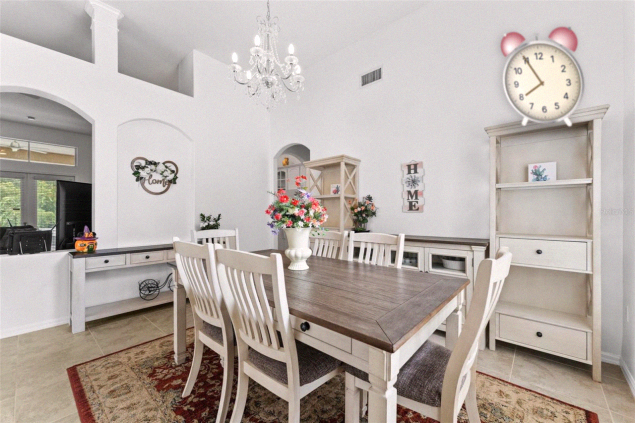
7:55
